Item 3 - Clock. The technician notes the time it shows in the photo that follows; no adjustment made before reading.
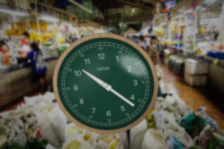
10:22
